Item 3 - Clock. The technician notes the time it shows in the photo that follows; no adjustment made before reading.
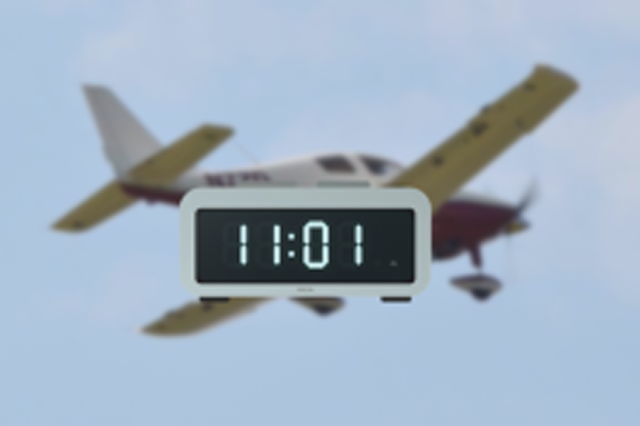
11:01
